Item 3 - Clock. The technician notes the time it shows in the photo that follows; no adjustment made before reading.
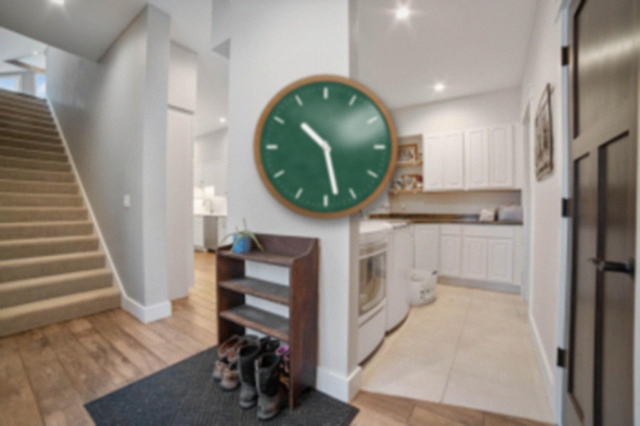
10:28
